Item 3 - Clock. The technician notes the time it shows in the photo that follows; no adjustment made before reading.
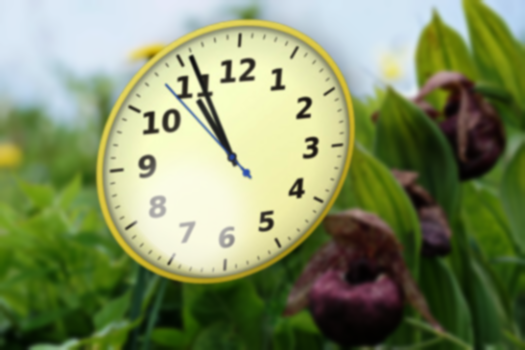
10:55:53
